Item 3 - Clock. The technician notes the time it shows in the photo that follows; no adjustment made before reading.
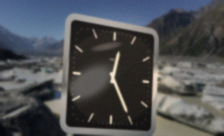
12:25
